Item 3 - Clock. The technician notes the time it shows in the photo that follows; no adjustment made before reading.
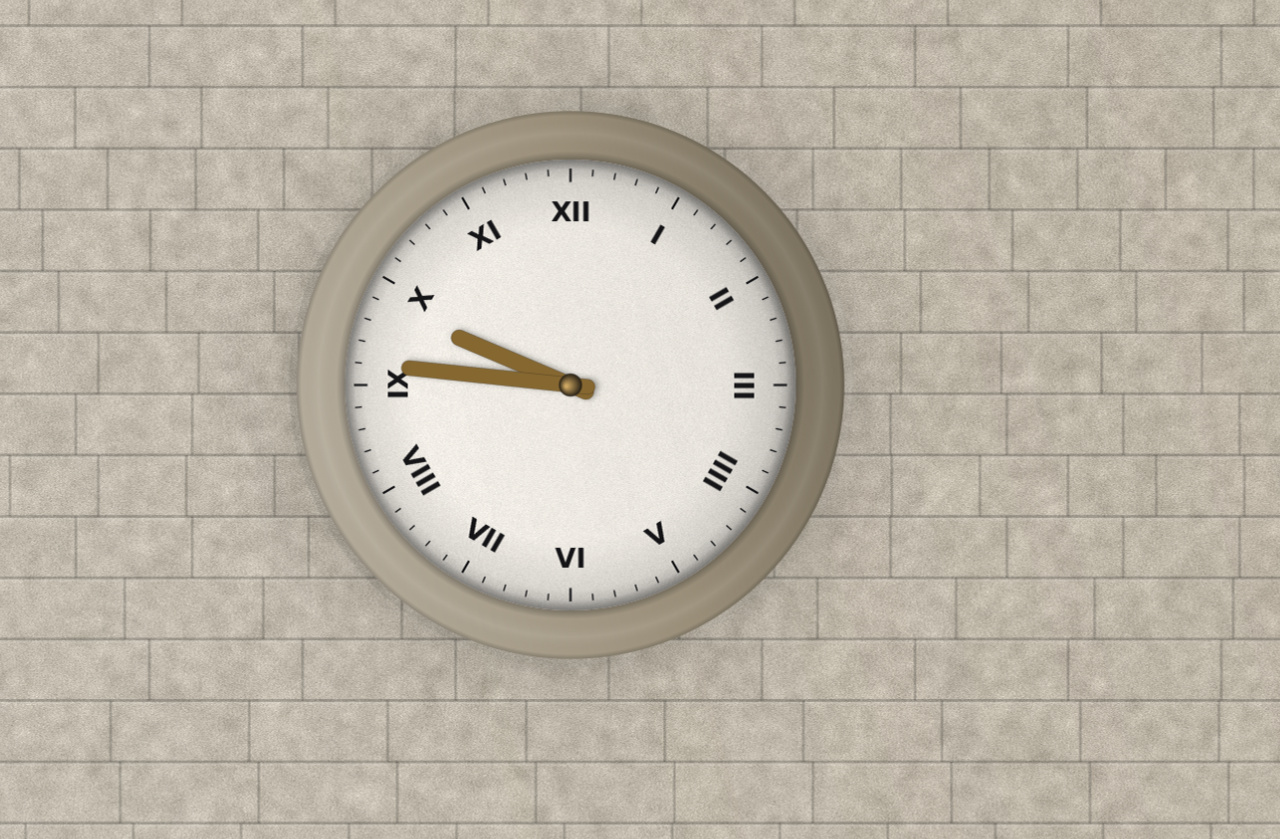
9:46
